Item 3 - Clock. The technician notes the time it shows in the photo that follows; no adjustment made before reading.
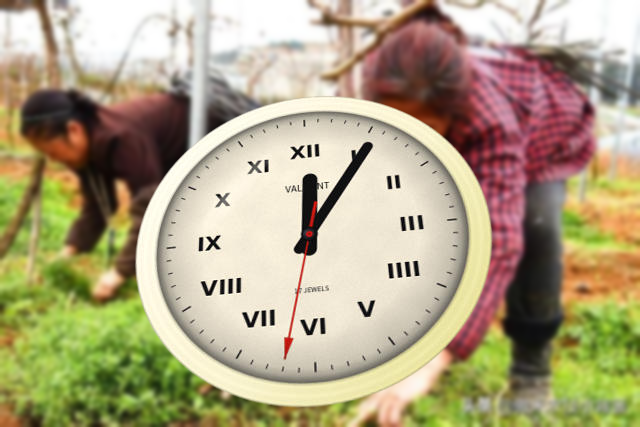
12:05:32
